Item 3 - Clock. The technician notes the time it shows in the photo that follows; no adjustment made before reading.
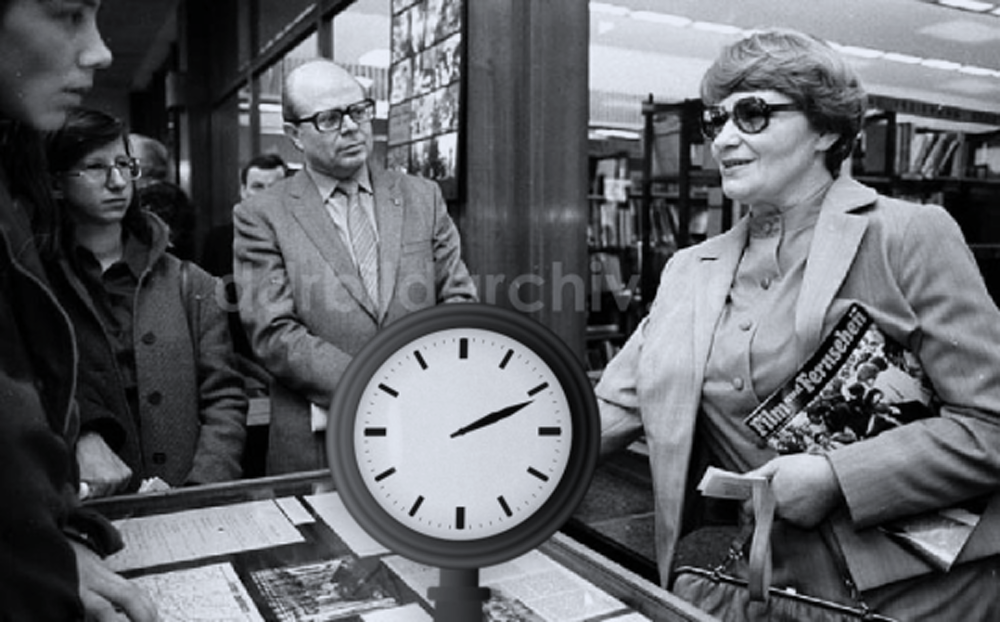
2:11
